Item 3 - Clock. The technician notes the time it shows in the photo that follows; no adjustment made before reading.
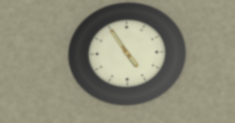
4:55
